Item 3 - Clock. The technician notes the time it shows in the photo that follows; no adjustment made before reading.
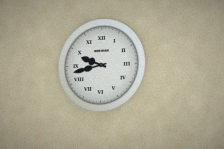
9:43
